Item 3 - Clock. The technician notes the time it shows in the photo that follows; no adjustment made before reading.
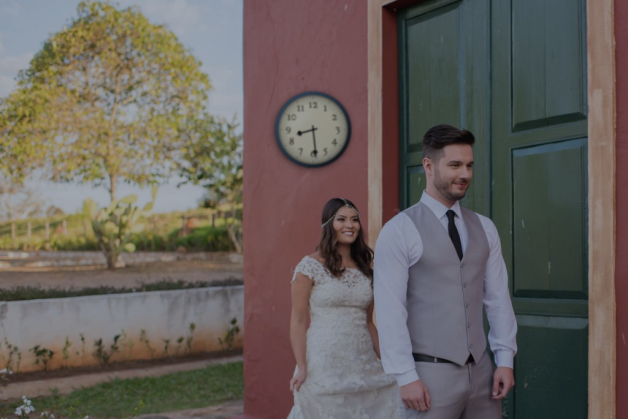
8:29
